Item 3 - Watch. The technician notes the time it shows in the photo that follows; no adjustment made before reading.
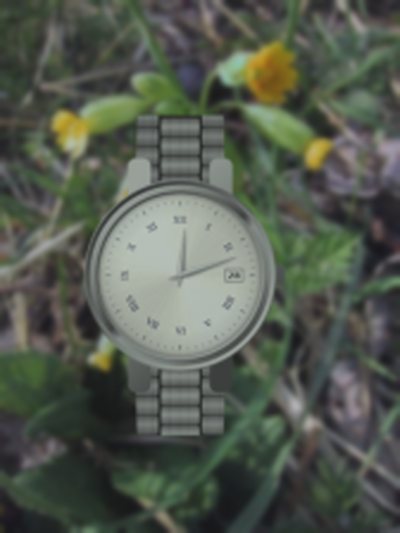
12:12
